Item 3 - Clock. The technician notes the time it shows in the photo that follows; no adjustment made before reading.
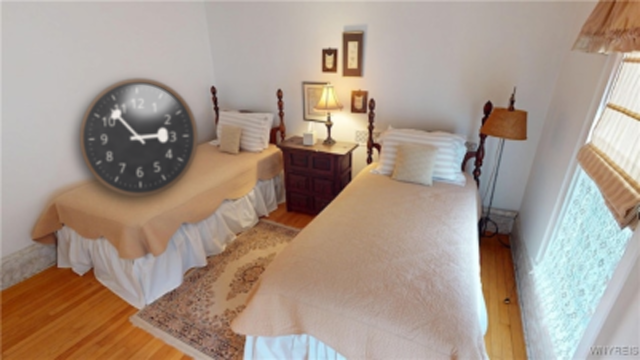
2:53
